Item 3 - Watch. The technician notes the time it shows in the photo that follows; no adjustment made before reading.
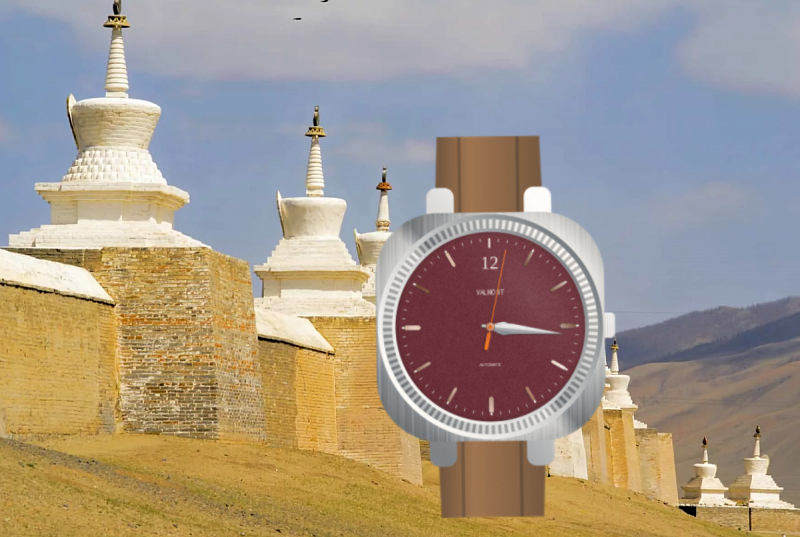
3:16:02
